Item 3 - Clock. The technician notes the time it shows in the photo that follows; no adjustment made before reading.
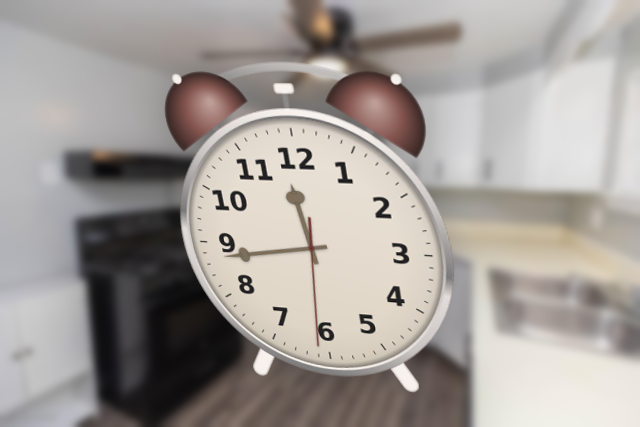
11:43:31
